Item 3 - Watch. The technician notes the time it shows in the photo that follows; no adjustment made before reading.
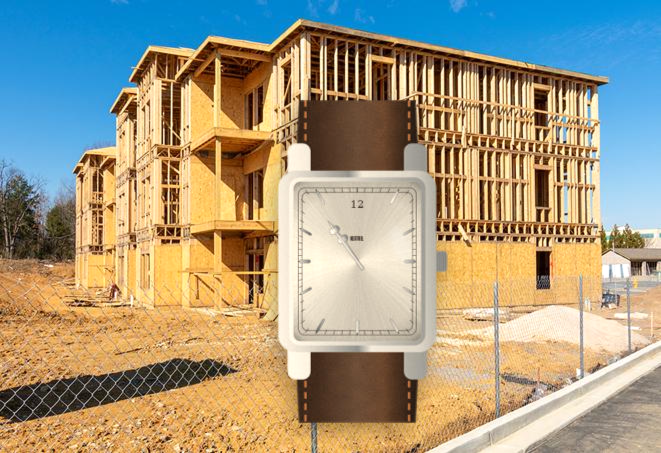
10:54
